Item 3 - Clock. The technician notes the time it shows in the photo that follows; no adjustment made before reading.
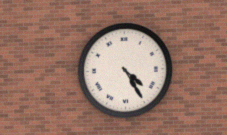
4:25
